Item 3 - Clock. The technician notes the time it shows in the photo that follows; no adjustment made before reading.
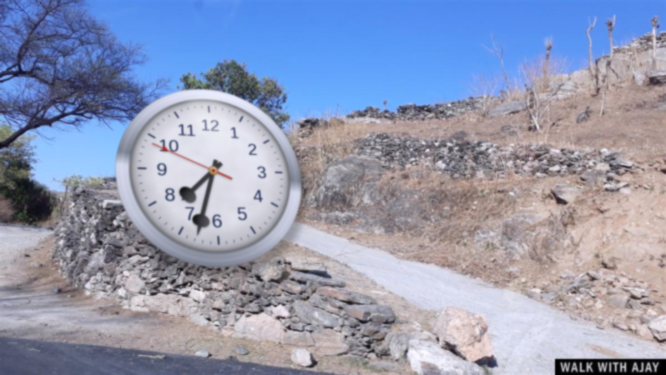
7:32:49
